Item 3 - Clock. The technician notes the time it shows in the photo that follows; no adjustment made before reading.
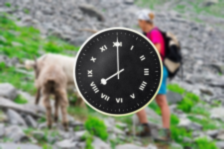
8:00
